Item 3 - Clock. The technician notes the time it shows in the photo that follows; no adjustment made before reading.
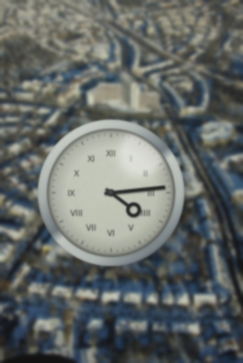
4:14
